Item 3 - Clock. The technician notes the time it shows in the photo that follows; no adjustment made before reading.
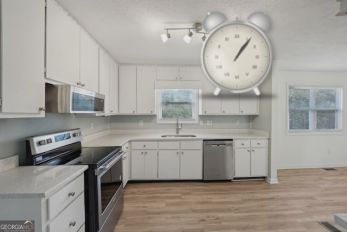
1:06
